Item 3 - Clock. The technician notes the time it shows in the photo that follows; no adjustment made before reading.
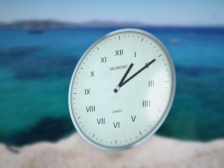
1:10
